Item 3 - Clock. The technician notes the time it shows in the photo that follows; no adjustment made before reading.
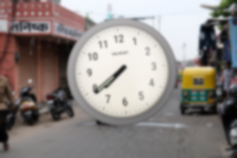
7:39
